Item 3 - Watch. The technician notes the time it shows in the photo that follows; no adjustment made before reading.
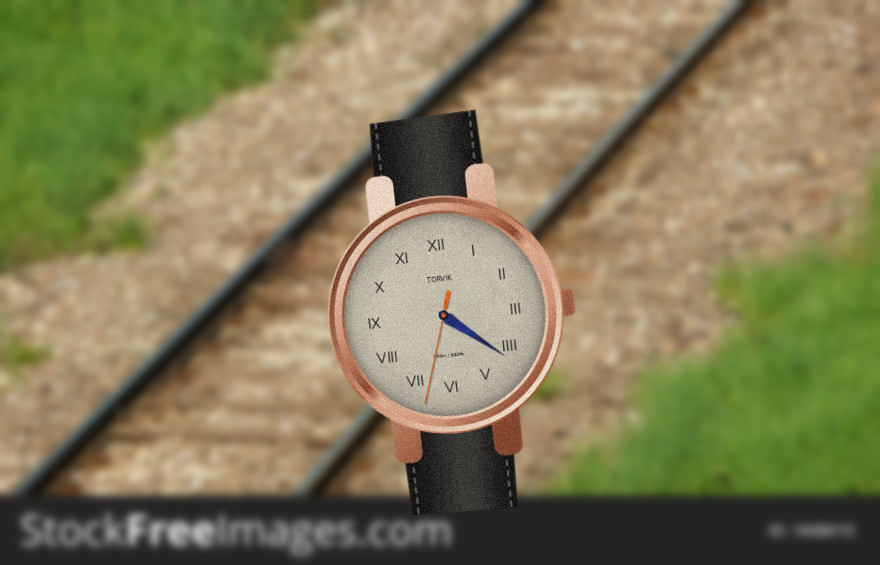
4:21:33
